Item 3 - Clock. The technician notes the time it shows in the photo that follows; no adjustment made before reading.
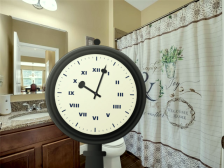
10:03
